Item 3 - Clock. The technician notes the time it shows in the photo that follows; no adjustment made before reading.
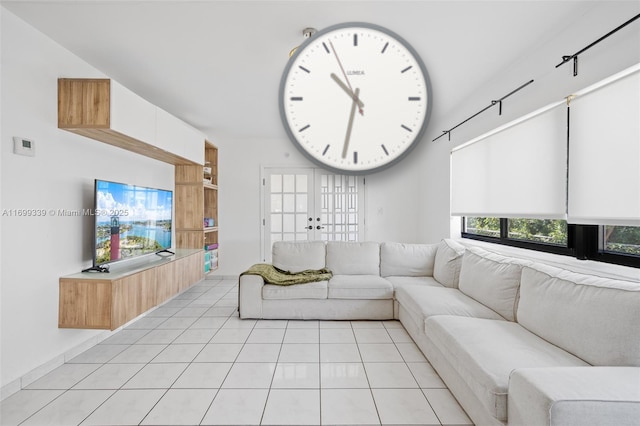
10:31:56
